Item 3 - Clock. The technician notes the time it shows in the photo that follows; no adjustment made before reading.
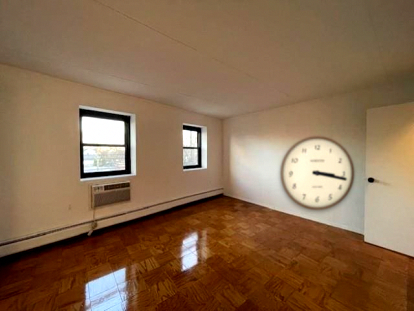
3:17
